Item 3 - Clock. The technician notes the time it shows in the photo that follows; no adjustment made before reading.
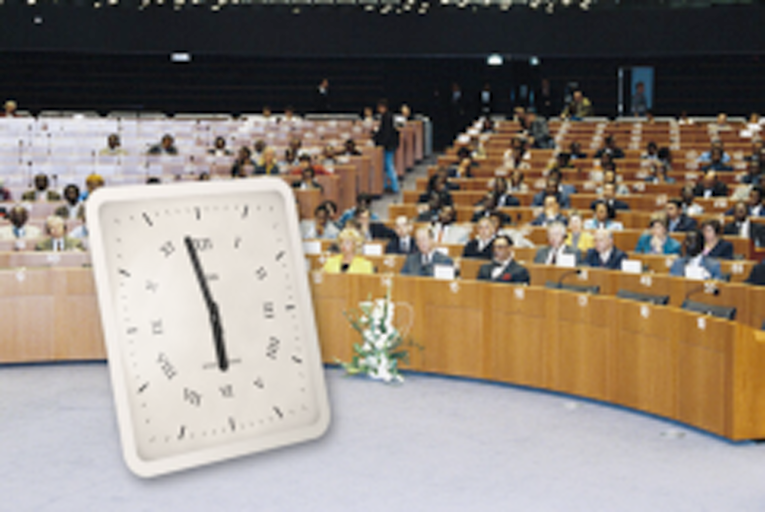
5:58
